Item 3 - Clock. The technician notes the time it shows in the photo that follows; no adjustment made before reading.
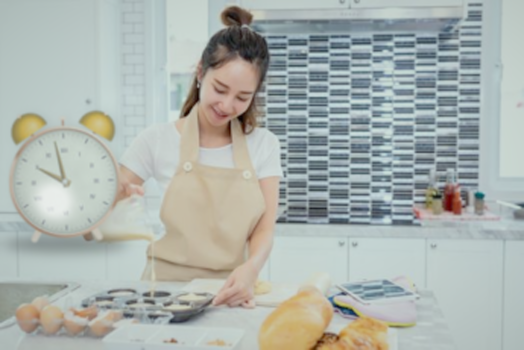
9:58
